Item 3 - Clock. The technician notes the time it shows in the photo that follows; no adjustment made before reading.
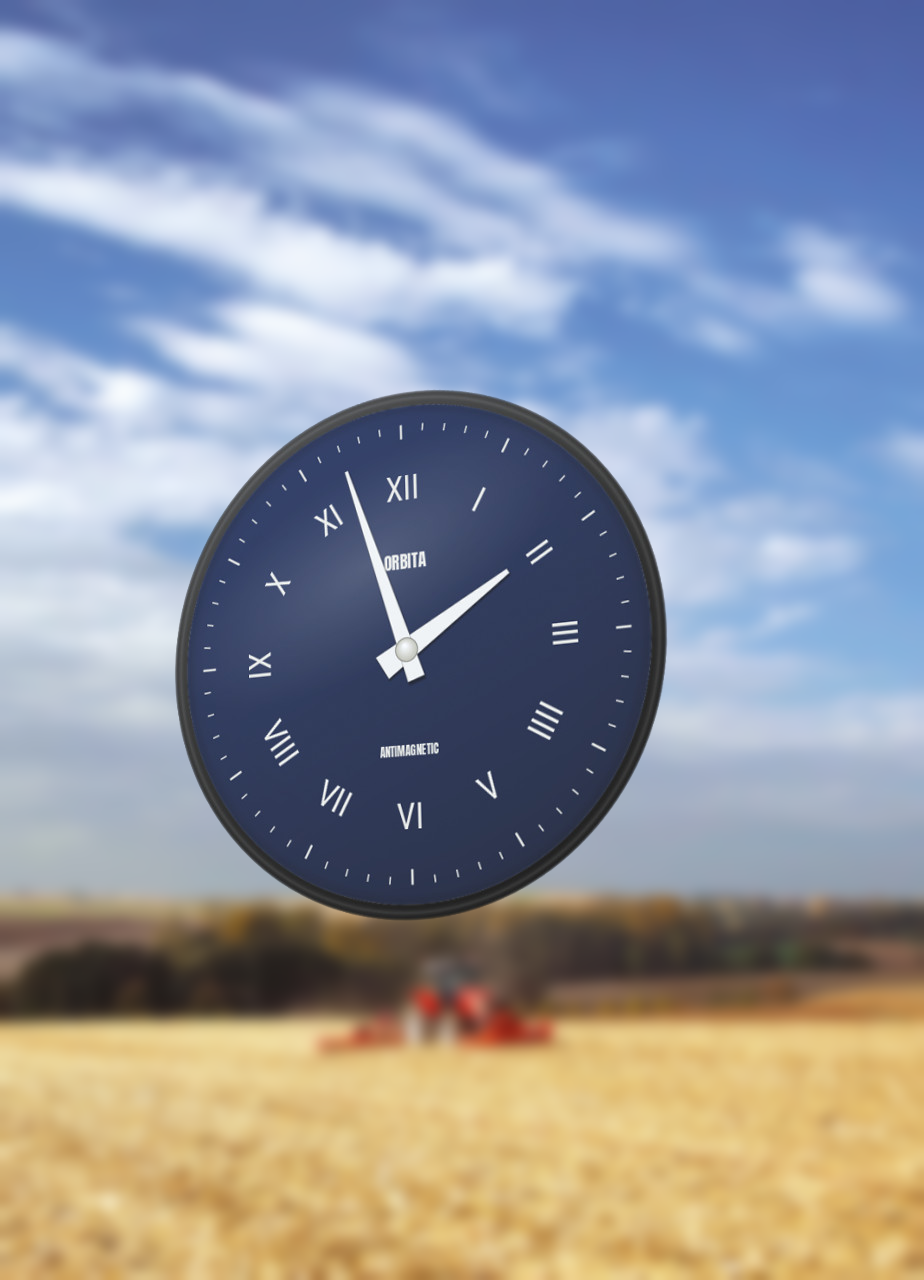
1:57
